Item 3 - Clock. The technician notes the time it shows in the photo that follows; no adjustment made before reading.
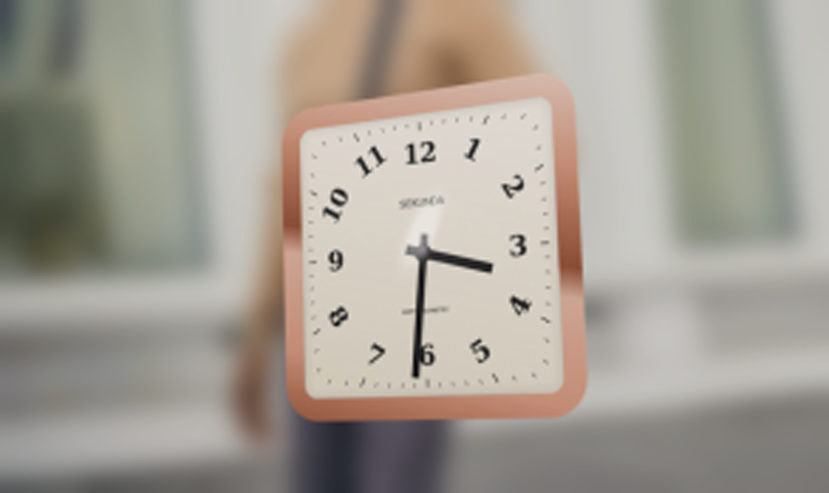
3:31
